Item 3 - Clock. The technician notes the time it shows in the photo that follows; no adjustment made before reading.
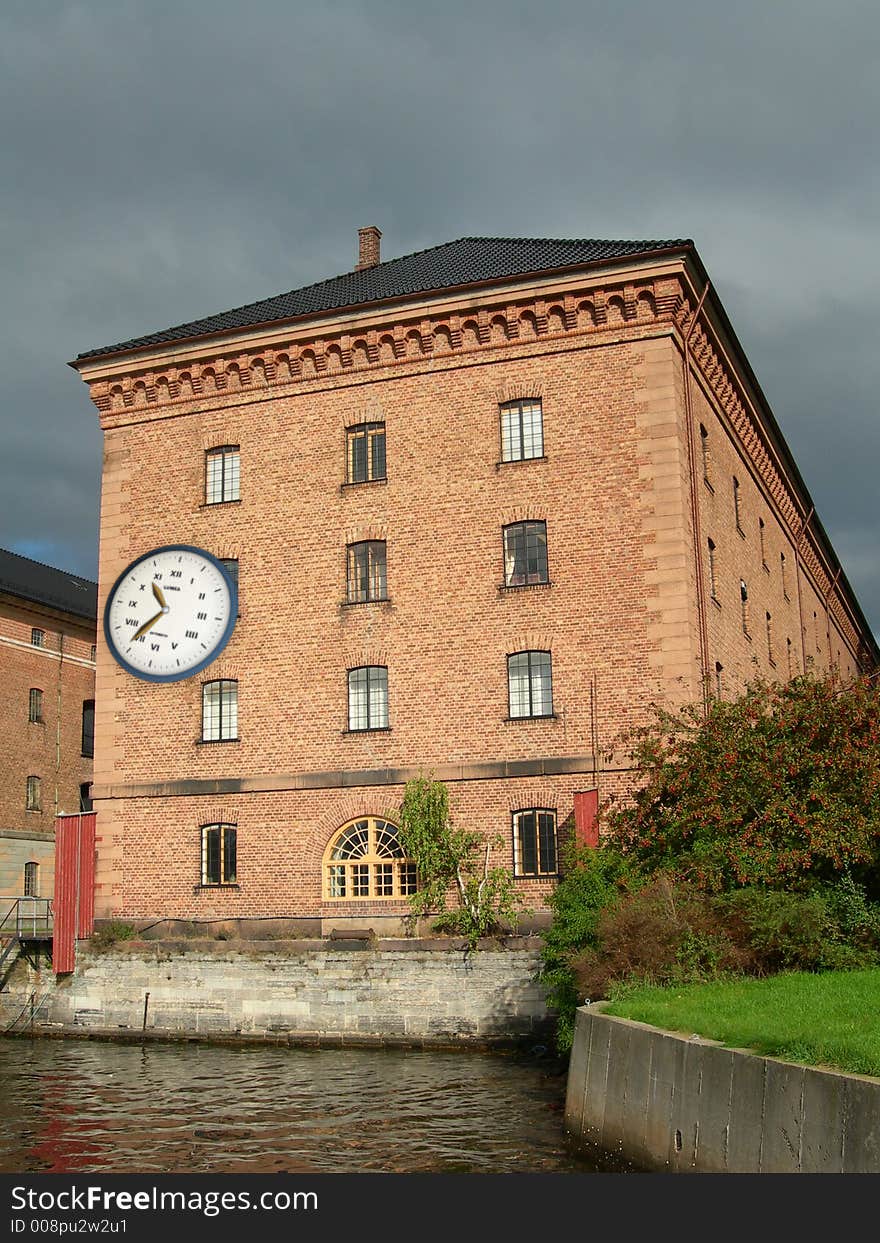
10:36
